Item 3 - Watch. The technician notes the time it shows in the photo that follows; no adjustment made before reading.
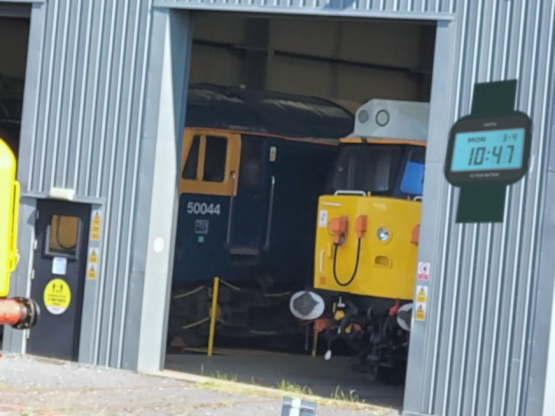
10:47
